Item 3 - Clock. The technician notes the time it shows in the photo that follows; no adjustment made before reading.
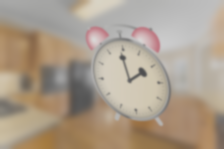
1:59
